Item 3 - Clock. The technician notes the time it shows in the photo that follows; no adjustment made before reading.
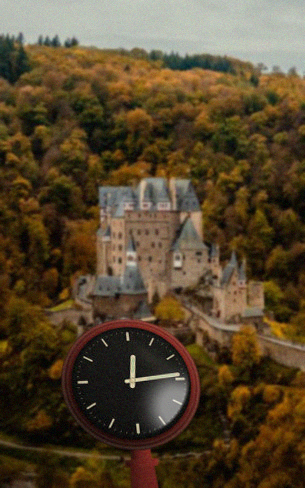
12:14
